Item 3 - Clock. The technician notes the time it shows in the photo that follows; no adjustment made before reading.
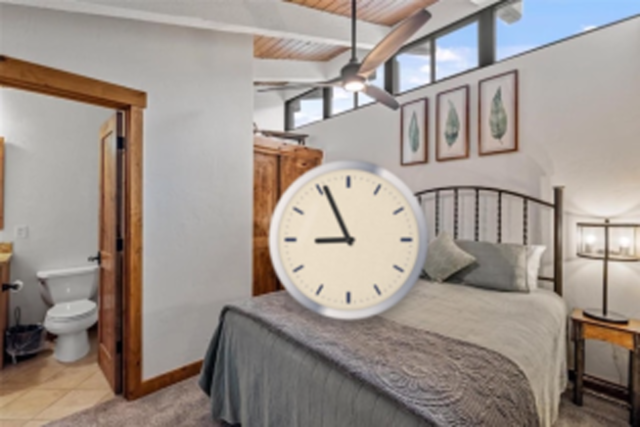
8:56
